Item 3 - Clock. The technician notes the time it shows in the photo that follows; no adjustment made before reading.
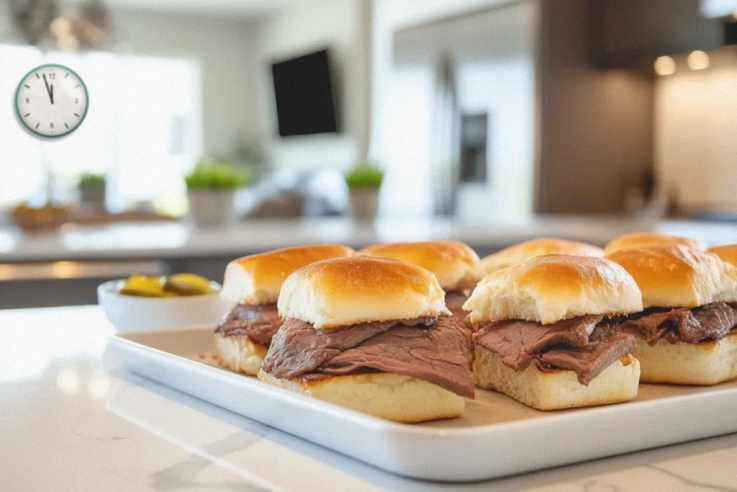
11:57
